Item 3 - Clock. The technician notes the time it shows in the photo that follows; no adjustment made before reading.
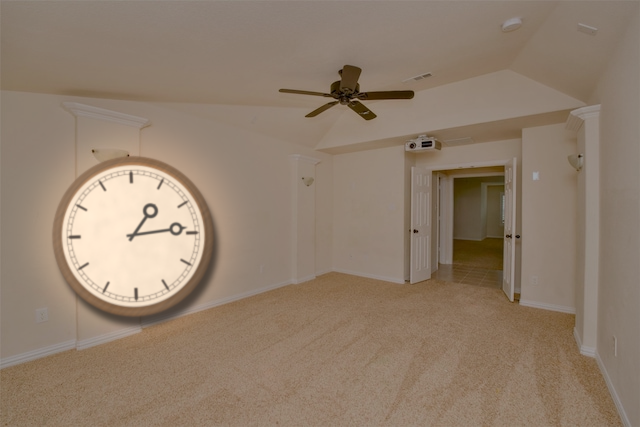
1:14
